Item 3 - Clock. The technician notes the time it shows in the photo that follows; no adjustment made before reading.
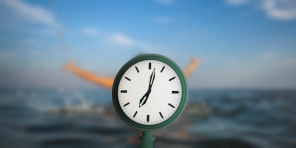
7:02
